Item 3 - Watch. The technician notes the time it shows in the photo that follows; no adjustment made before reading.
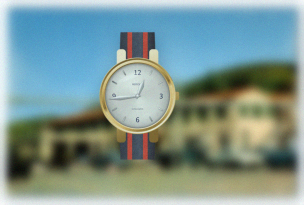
12:44
